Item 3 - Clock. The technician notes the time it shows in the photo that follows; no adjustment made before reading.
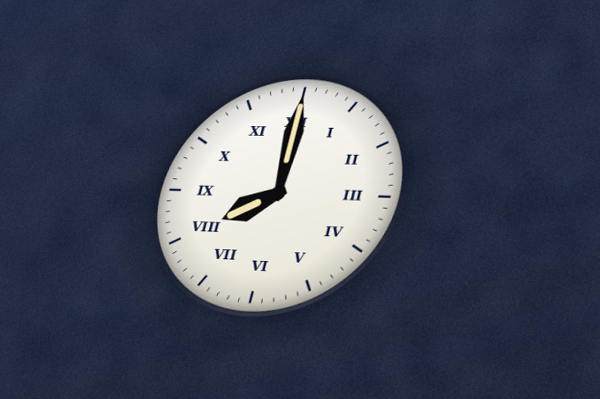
8:00
